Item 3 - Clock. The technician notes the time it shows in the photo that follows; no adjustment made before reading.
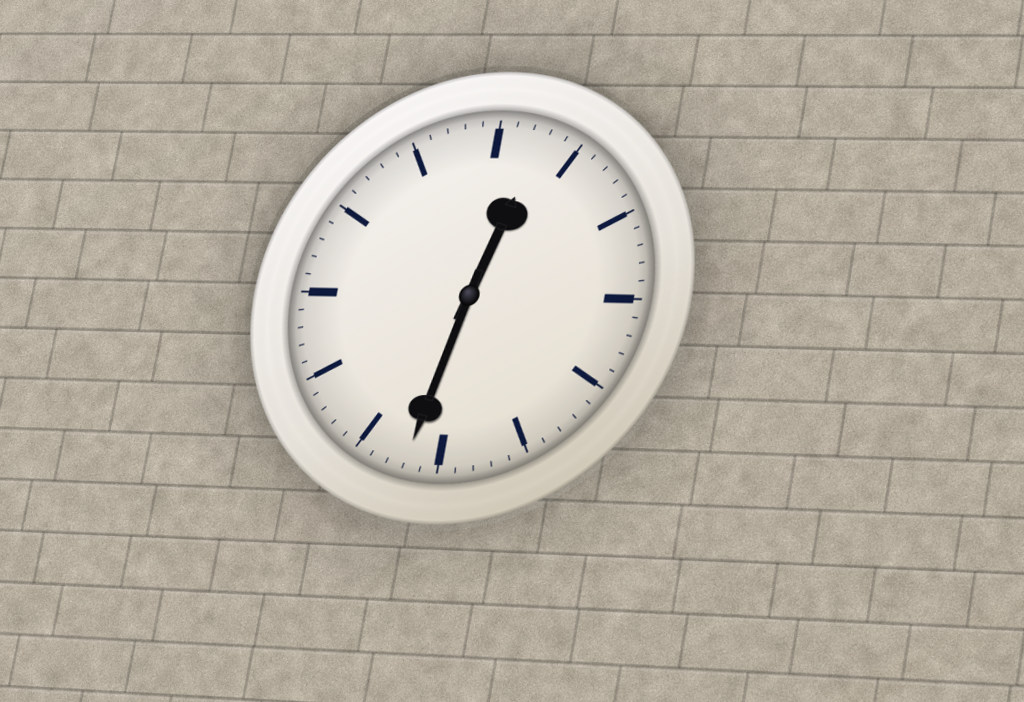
12:32
